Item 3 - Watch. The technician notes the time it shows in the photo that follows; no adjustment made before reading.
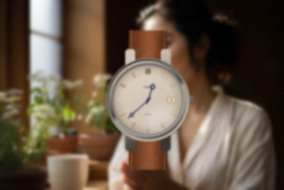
12:38
